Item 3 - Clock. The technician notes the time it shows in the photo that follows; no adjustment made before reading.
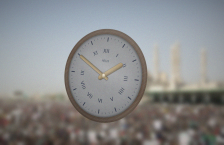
1:50
